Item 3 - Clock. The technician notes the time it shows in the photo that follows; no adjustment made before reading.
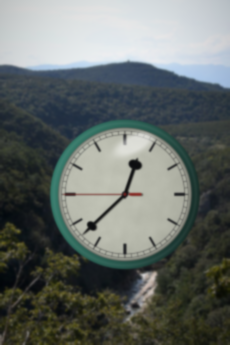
12:37:45
